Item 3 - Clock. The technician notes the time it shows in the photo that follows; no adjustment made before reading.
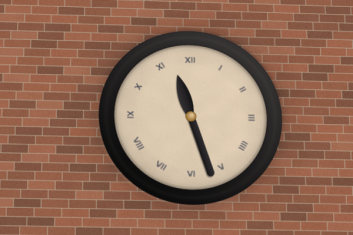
11:27
